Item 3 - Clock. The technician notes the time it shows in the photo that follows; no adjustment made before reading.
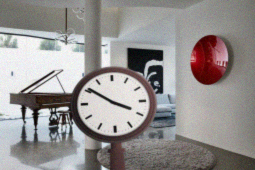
3:51
